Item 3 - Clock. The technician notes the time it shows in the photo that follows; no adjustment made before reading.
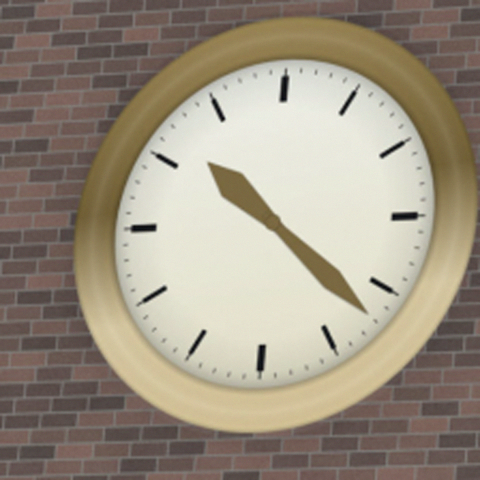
10:22
